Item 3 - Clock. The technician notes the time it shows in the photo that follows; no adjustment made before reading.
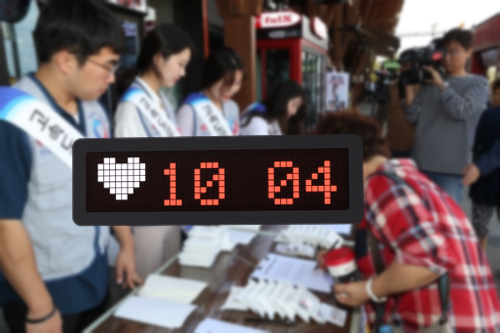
10:04
